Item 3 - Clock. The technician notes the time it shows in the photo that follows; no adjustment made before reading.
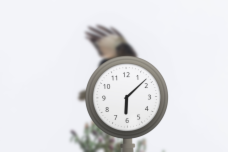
6:08
